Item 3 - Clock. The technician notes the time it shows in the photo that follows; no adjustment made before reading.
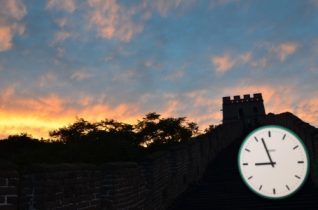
8:57
